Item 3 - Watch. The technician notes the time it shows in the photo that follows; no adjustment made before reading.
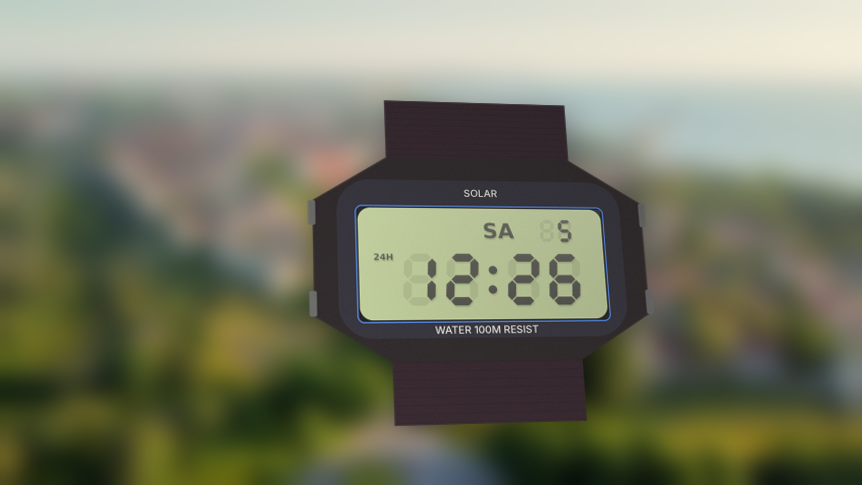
12:26
